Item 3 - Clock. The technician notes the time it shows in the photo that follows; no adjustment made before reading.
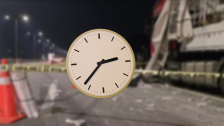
2:37
